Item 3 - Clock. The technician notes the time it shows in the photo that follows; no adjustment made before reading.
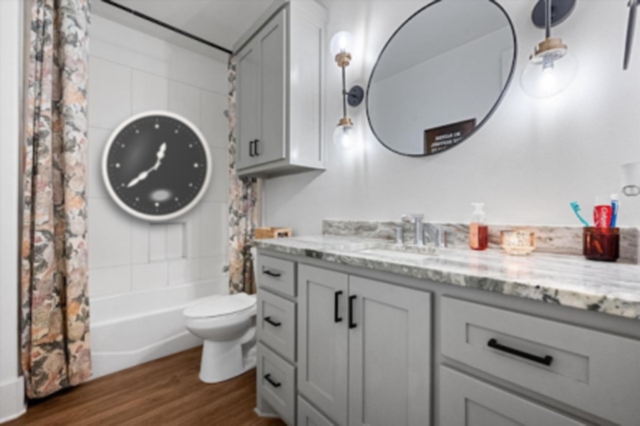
12:39
